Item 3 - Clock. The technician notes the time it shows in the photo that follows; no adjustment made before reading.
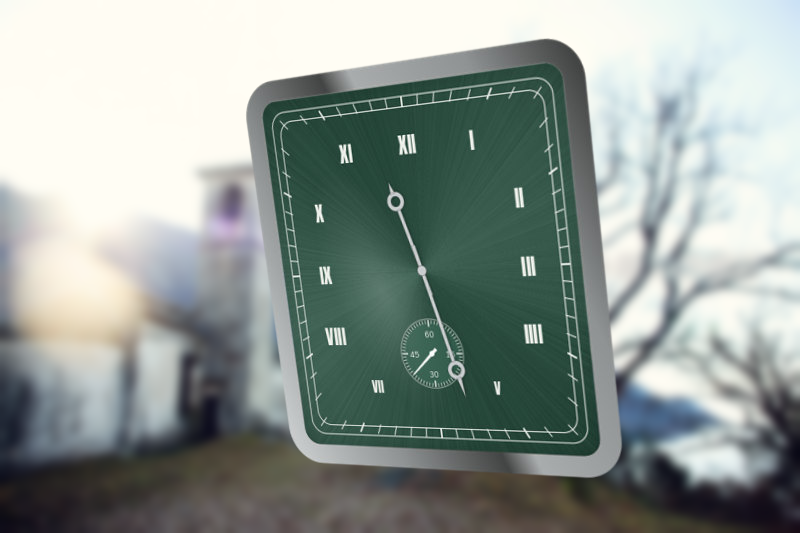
11:27:38
